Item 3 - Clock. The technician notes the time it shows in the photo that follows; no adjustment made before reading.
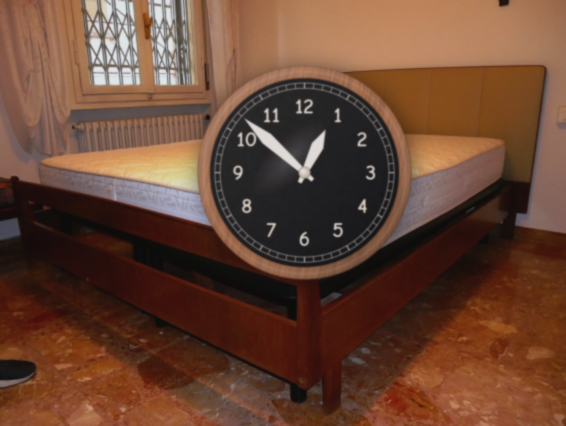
12:52
